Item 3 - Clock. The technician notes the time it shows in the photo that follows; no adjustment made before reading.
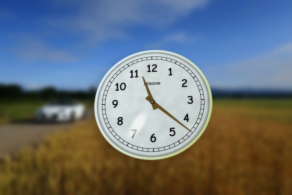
11:22
